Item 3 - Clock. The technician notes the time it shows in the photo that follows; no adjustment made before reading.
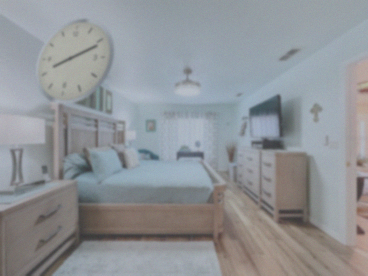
8:11
